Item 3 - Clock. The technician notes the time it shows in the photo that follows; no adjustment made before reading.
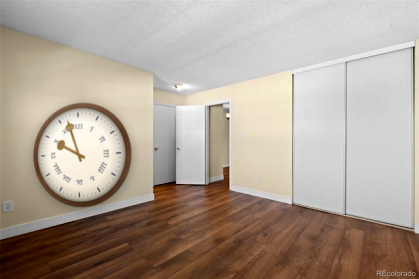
9:57
